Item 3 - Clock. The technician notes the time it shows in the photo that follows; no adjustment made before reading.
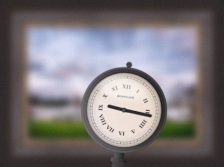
9:16
